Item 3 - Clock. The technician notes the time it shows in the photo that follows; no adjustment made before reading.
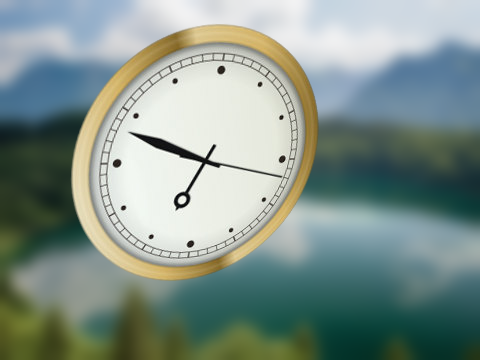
6:48:17
